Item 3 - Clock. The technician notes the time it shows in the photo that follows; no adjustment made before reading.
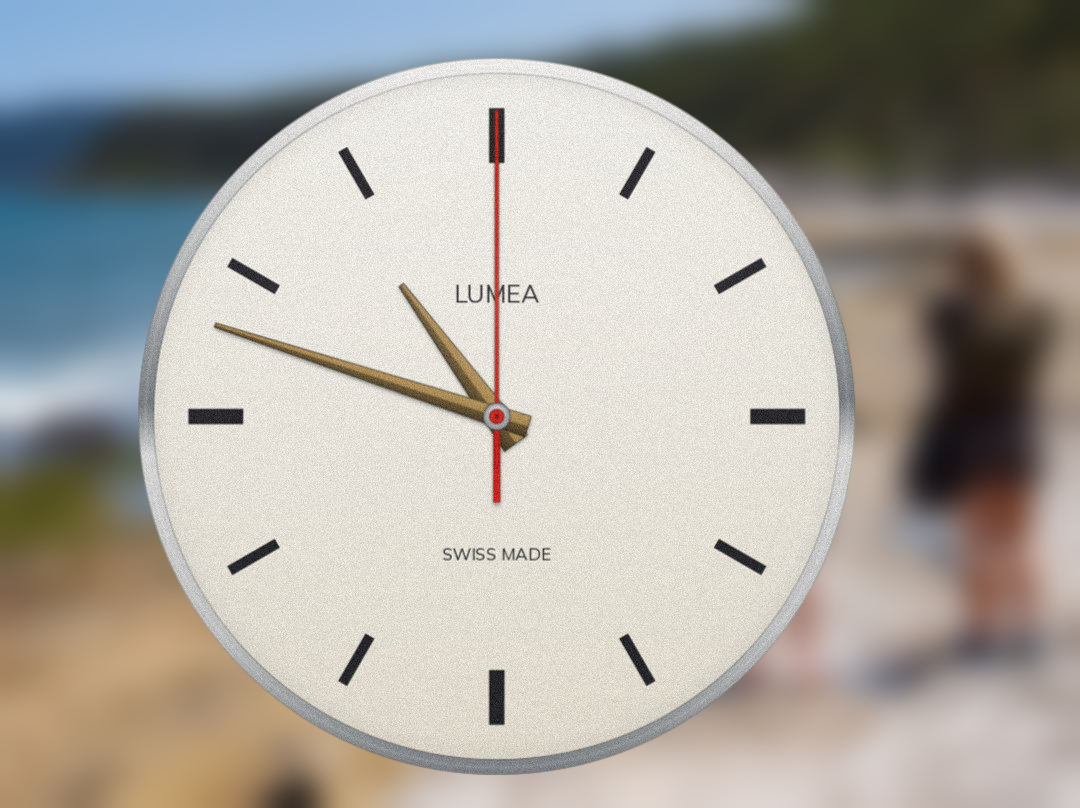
10:48:00
